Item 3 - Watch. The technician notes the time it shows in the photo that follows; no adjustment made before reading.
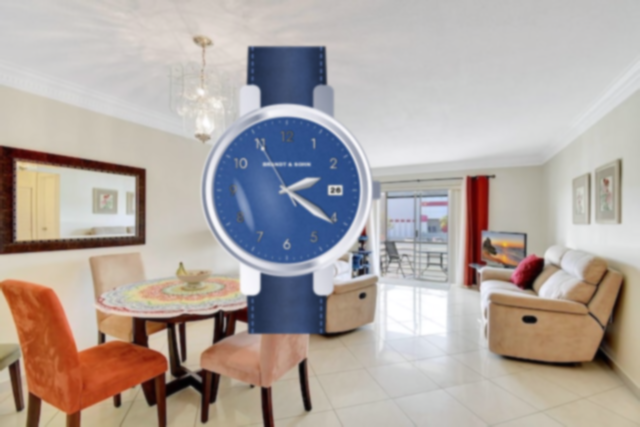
2:20:55
